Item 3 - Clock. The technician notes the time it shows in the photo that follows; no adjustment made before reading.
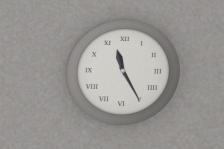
11:25
